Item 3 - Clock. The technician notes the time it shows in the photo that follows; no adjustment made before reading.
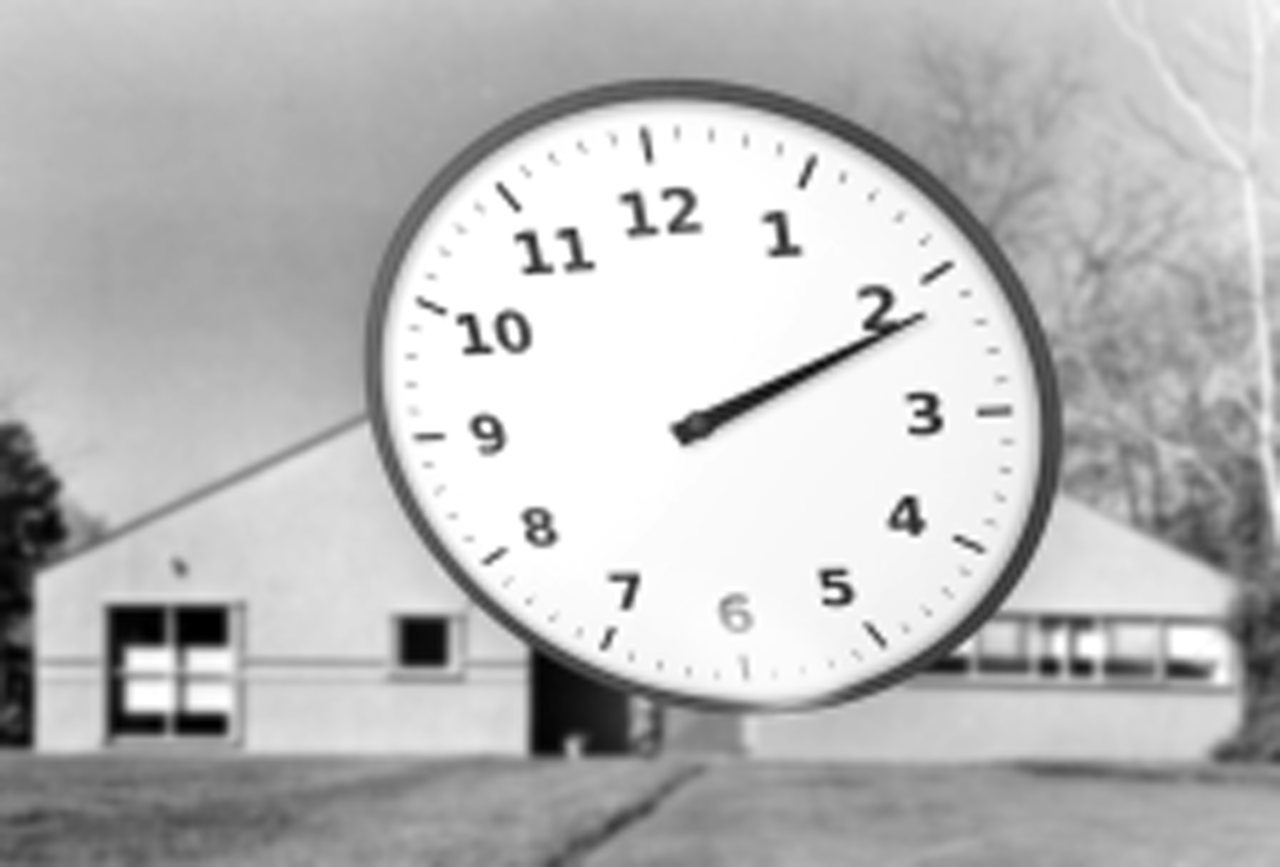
2:11
